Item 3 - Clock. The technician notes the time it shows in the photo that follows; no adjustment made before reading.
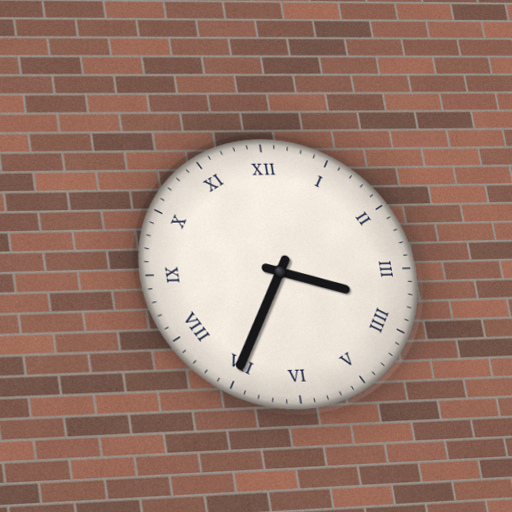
3:35
